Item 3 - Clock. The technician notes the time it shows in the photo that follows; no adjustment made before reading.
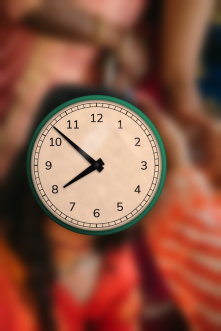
7:52
